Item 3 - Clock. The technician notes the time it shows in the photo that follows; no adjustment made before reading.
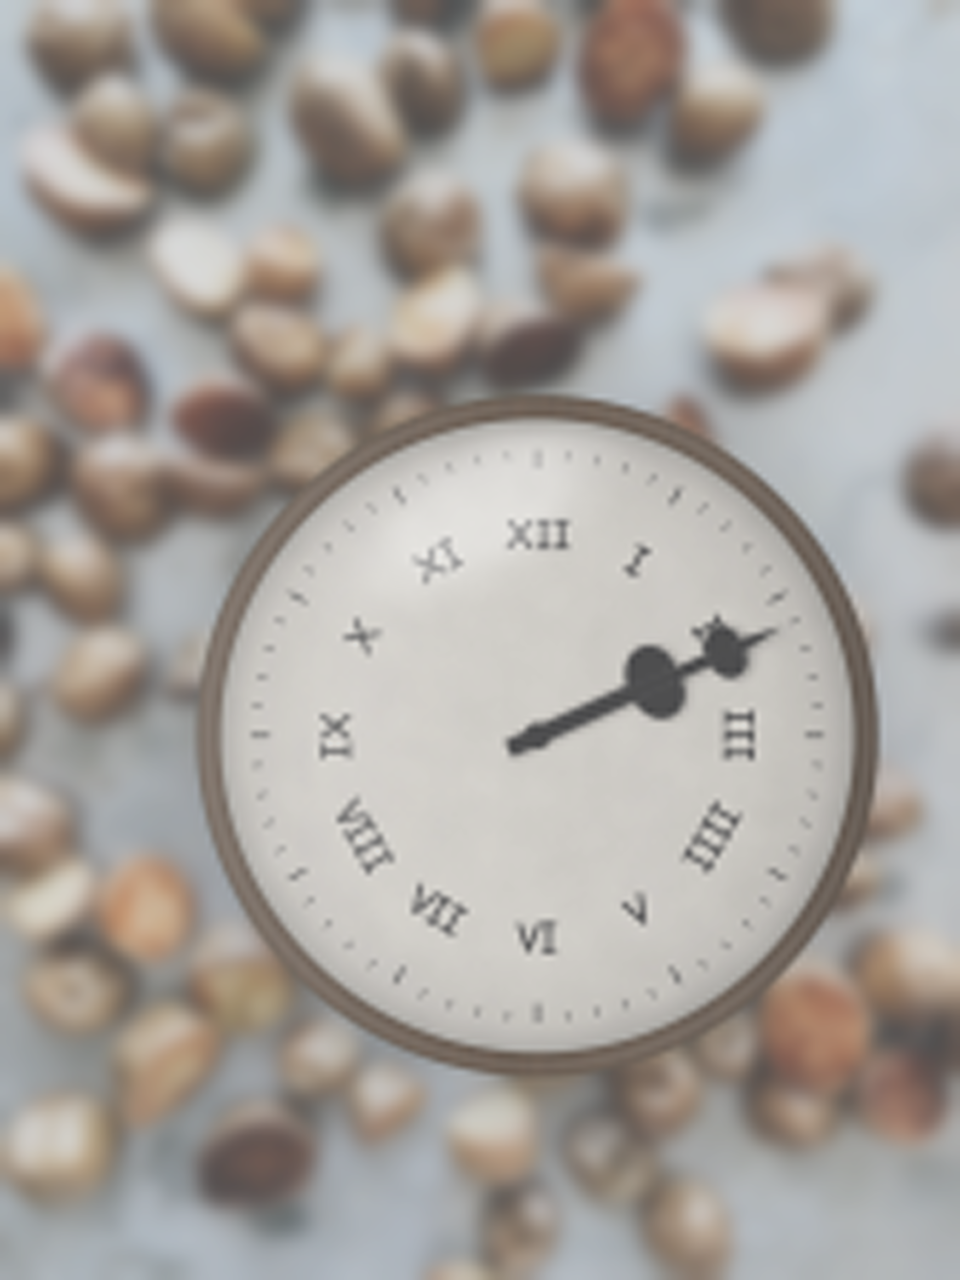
2:11
